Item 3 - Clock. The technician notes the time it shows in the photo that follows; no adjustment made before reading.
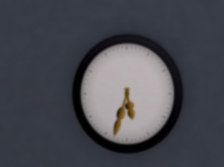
5:33
